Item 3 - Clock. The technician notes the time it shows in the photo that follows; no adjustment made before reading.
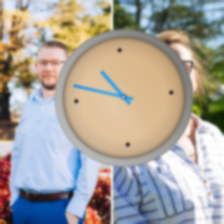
10:48
